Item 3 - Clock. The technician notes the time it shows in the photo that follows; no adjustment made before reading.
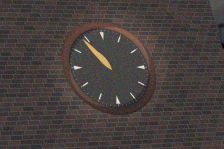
10:54
